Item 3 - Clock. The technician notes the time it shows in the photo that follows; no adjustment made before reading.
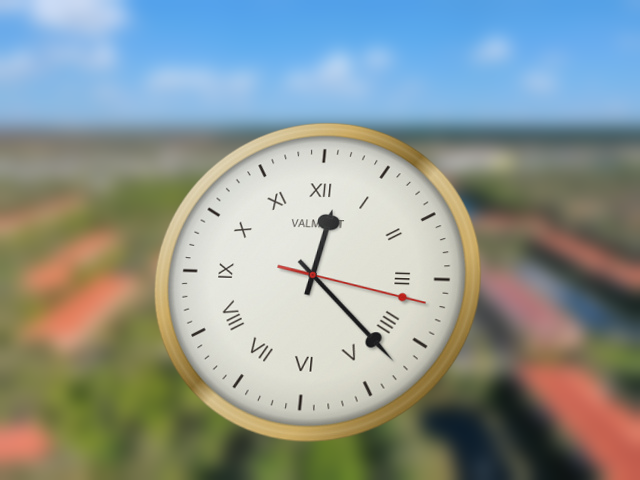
12:22:17
